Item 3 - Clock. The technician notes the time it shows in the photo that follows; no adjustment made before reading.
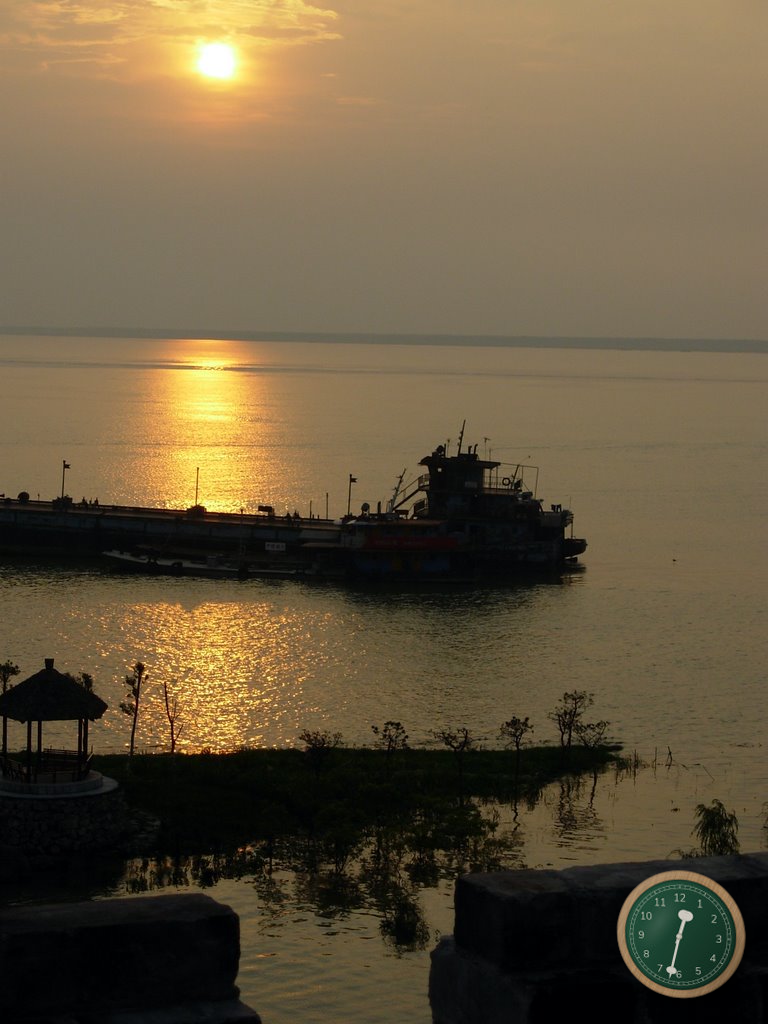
12:32
